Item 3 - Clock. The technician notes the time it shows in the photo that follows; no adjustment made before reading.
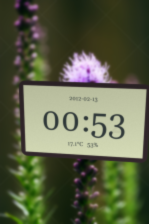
0:53
